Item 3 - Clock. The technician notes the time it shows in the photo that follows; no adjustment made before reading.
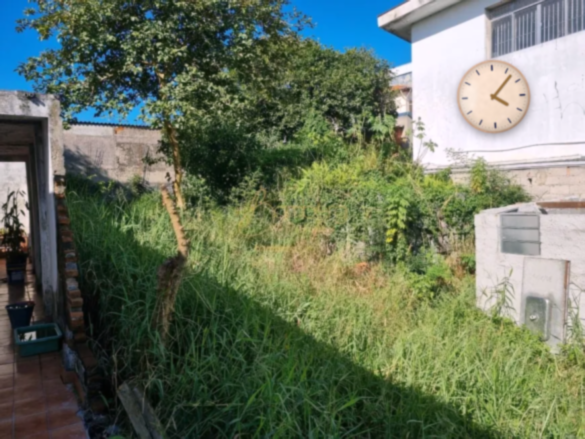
4:07
